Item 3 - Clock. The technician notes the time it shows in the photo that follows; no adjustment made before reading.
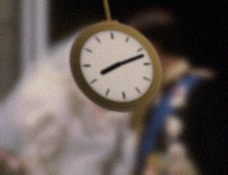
8:12
